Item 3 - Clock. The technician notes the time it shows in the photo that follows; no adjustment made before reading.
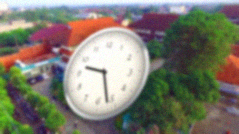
9:27
